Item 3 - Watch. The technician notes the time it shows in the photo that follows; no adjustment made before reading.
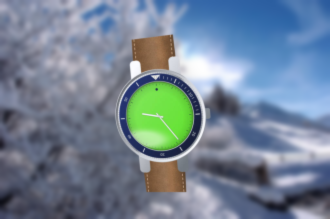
9:24
